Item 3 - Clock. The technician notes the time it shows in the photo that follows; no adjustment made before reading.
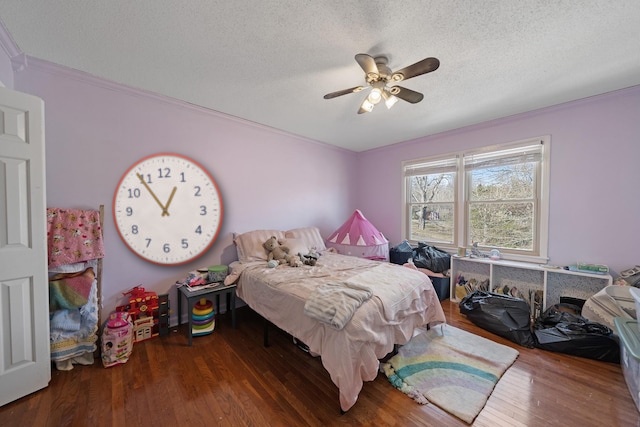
12:54
